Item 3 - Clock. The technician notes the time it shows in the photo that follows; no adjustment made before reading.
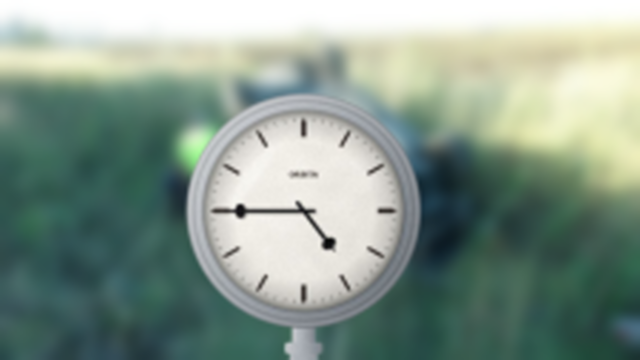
4:45
